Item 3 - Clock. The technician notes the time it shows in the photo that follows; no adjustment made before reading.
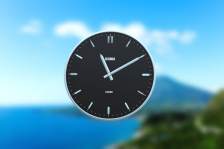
11:10
